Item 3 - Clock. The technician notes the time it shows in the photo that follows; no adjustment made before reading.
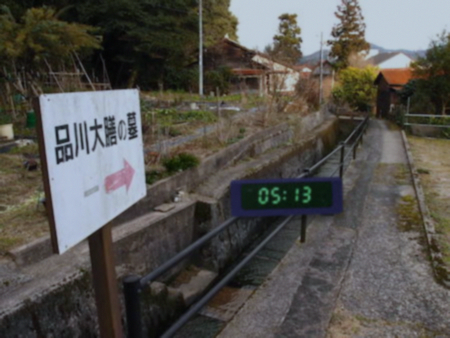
5:13
